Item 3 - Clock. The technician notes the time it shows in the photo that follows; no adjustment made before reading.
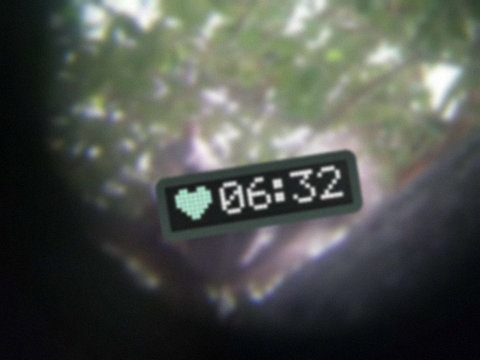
6:32
